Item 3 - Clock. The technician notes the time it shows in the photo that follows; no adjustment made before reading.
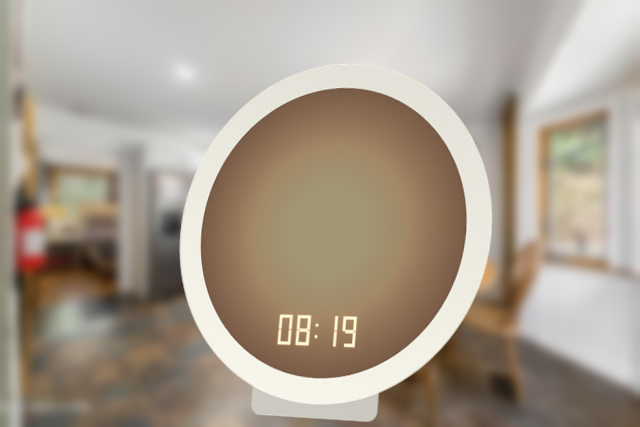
8:19
